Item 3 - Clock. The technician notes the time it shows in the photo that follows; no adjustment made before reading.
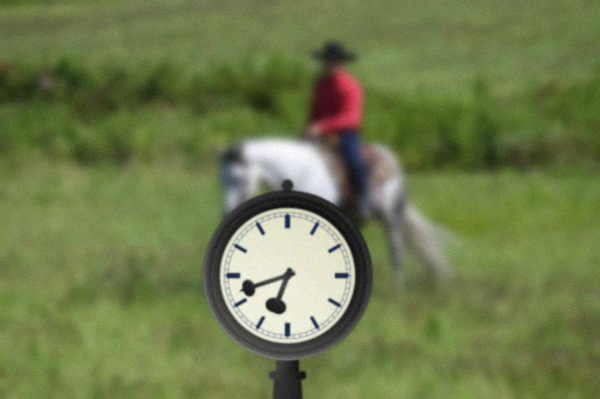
6:42
